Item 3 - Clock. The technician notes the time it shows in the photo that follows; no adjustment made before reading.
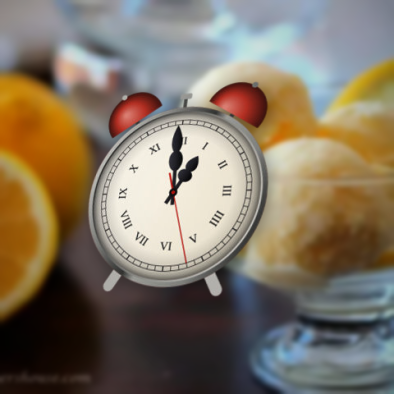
12:59:27
